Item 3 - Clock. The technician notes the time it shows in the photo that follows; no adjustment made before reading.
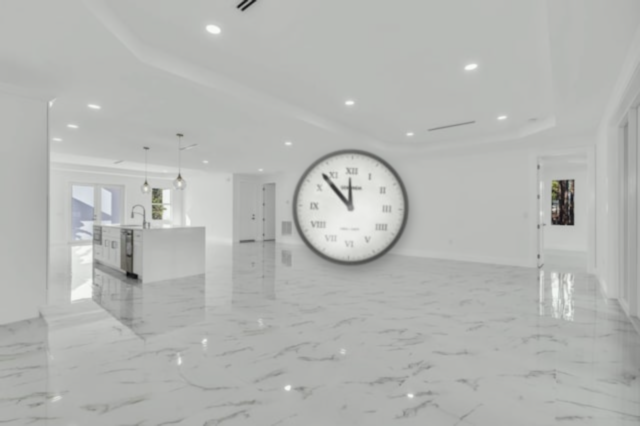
11:53
